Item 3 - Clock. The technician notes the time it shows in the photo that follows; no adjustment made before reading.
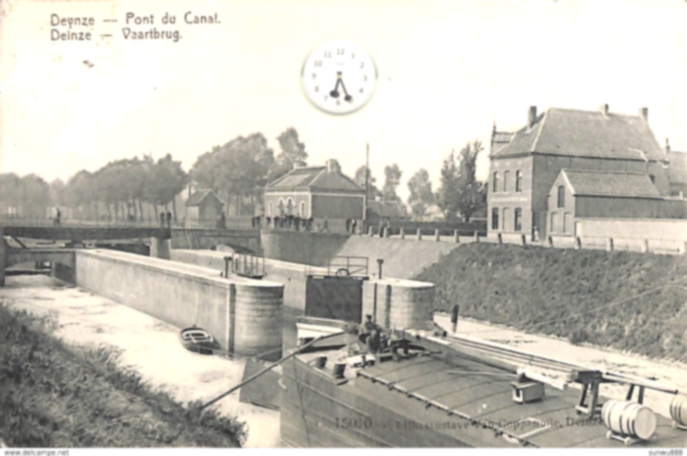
6:26
